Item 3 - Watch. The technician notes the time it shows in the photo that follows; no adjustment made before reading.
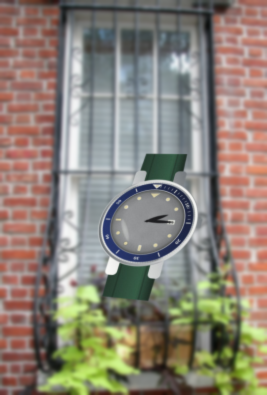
2:15
